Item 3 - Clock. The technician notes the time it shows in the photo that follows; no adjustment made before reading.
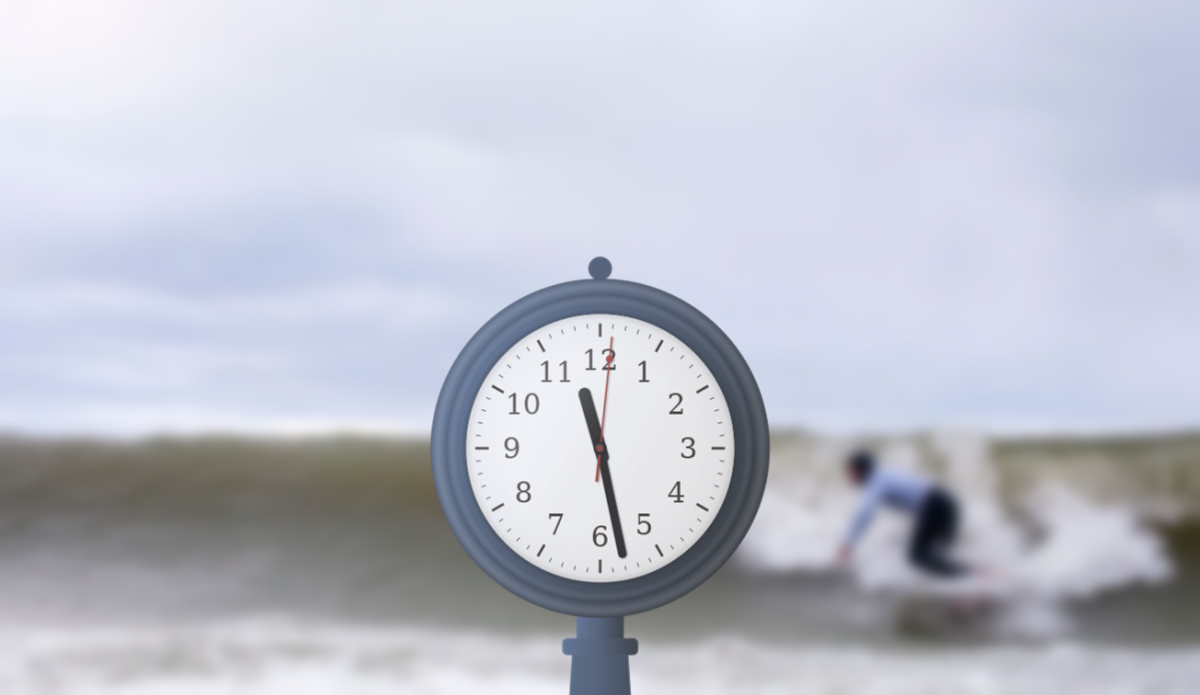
11:28:01
